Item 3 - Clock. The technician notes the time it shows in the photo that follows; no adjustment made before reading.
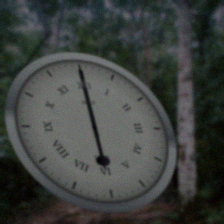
6:00
